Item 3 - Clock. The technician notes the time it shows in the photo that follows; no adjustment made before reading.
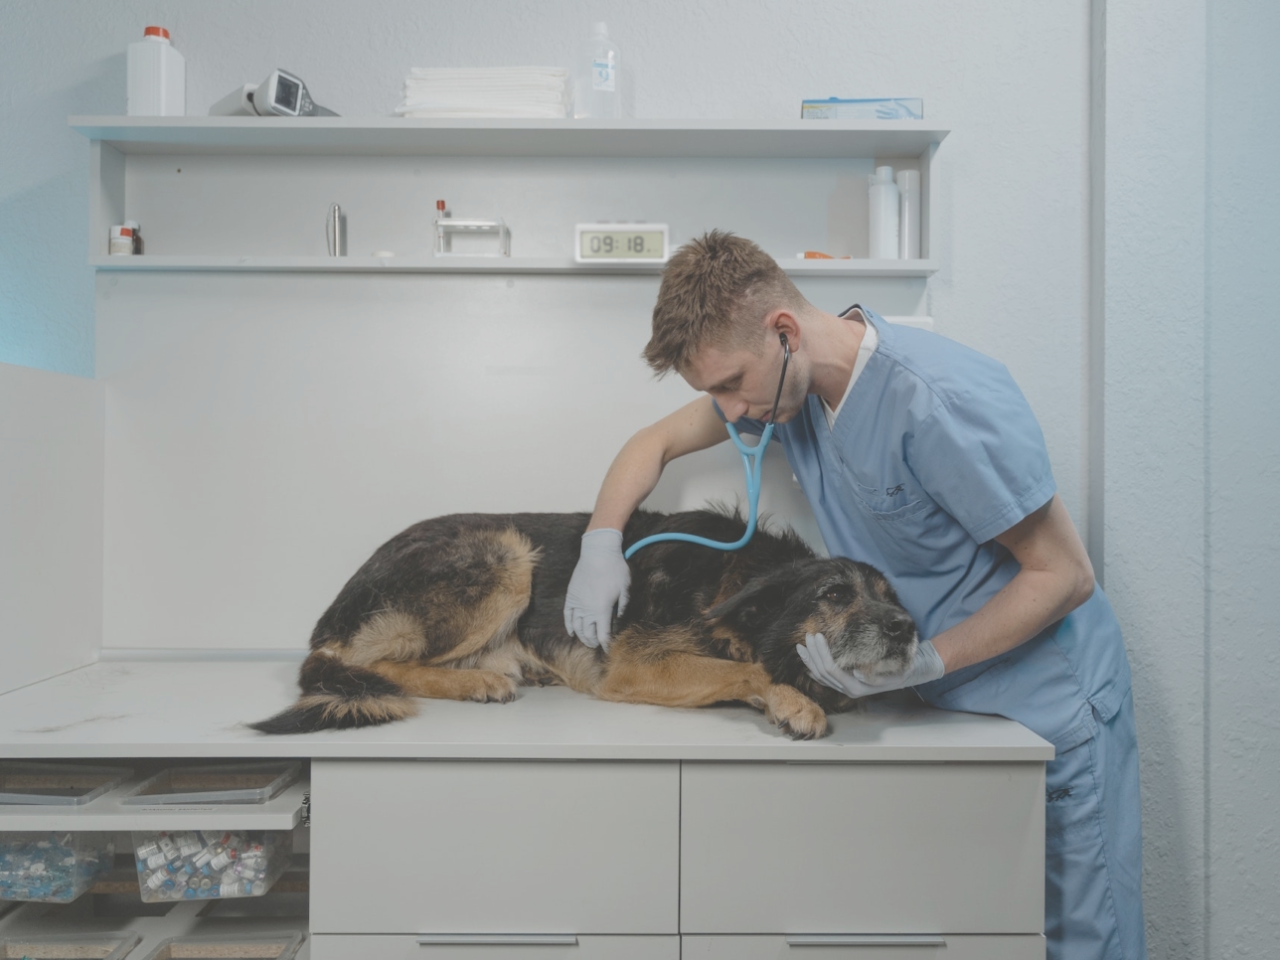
9:18
